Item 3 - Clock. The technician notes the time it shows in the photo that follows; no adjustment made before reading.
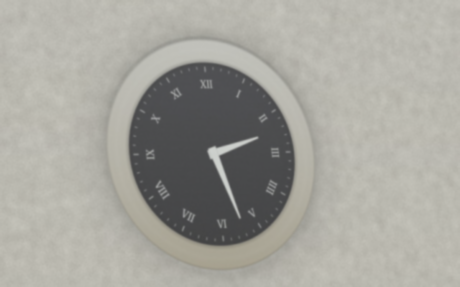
2:27
